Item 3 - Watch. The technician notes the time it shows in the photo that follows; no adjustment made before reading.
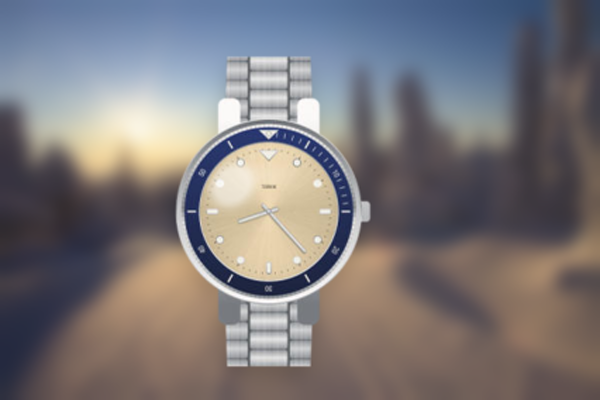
8:23
